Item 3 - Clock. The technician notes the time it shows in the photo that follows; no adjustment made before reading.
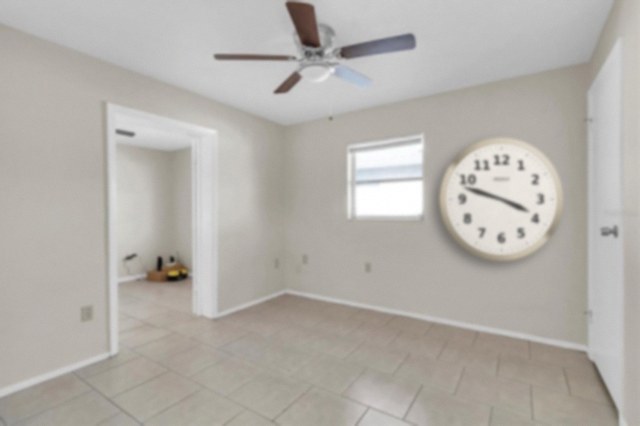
3:48
